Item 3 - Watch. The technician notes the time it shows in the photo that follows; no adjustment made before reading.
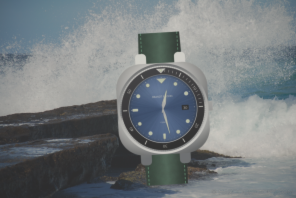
12:28
